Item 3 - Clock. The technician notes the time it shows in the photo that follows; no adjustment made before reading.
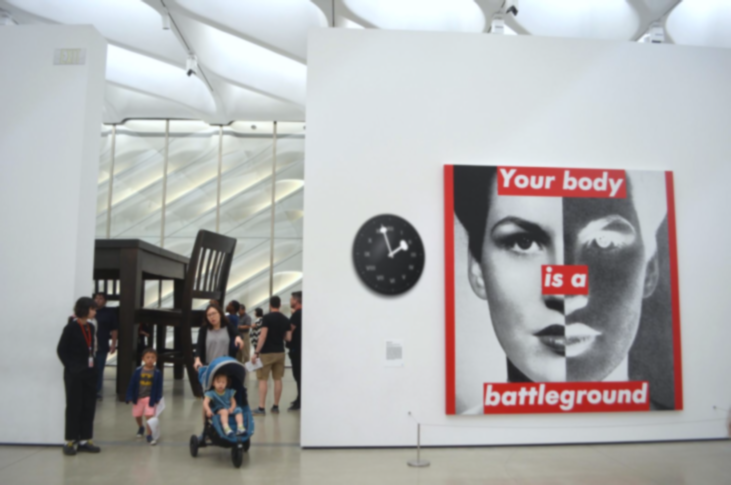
1:57
